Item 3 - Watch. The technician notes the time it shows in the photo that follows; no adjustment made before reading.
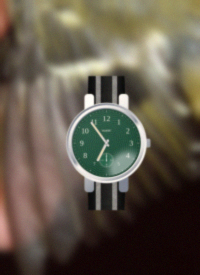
6:54
